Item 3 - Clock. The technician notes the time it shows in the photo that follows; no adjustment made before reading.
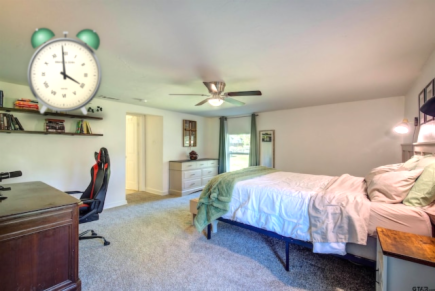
3:59
